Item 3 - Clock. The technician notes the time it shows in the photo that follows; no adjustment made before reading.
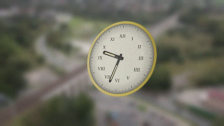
9:33
